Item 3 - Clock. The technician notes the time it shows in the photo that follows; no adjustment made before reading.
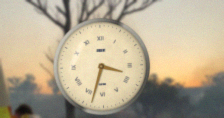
3:33
